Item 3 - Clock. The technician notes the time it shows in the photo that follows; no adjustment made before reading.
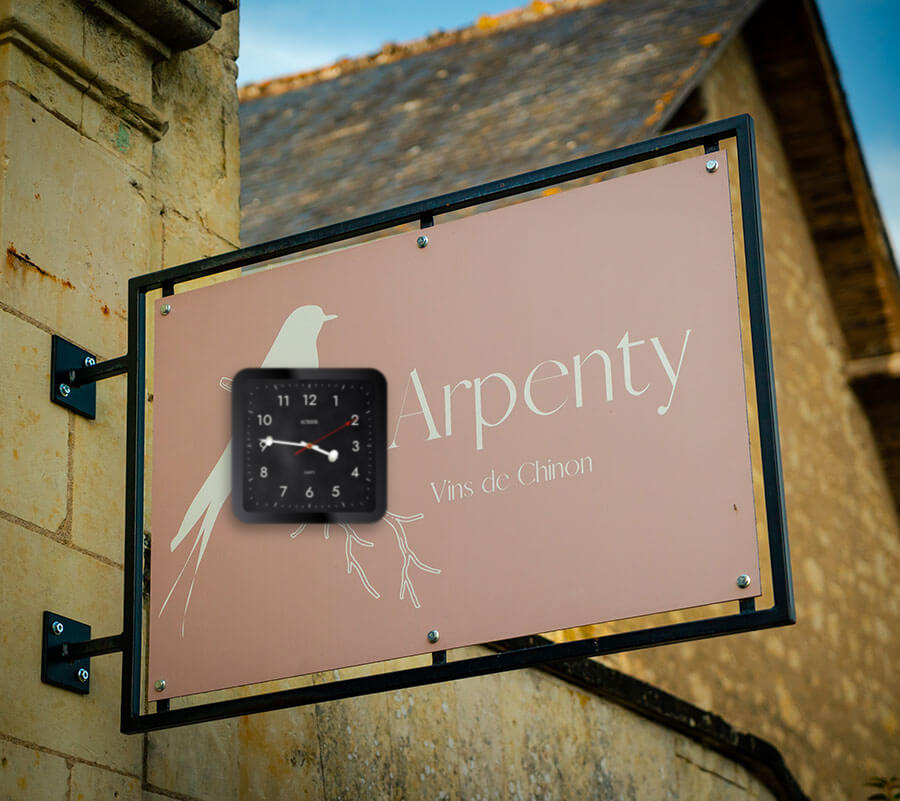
3:46:10
